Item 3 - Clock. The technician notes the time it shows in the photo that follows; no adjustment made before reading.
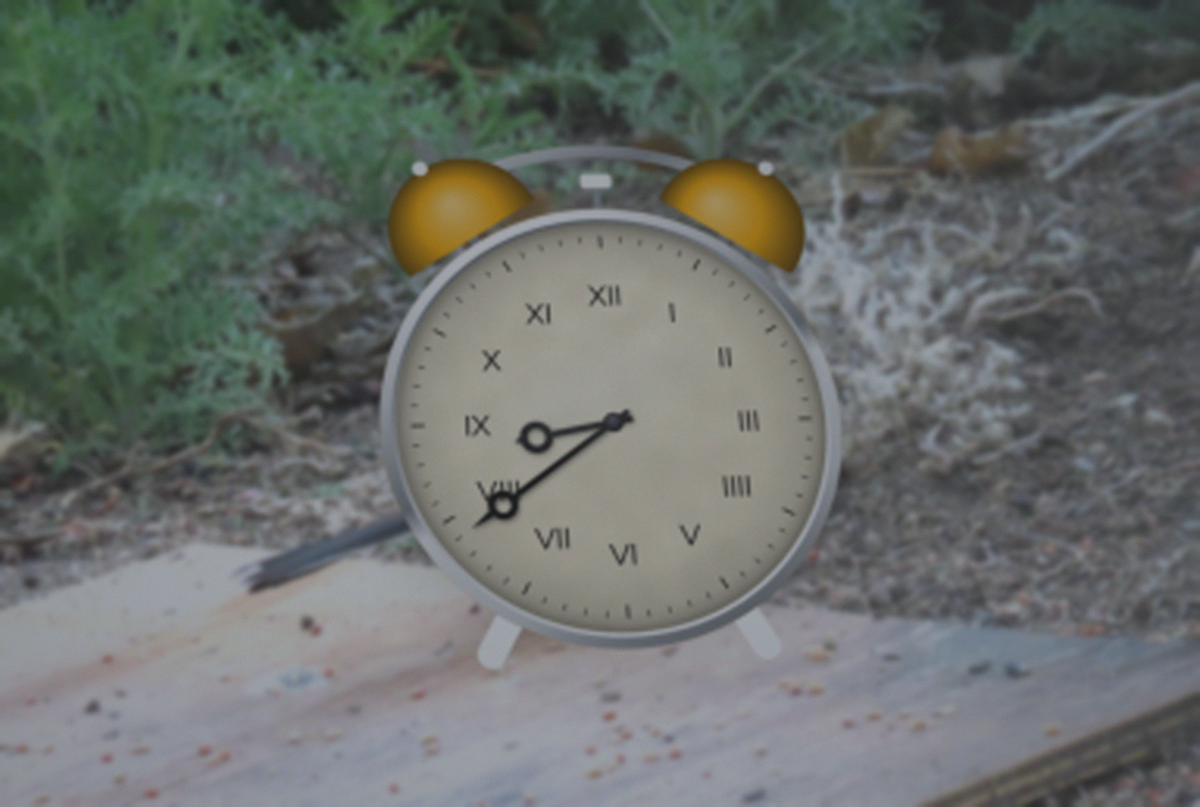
8:39
